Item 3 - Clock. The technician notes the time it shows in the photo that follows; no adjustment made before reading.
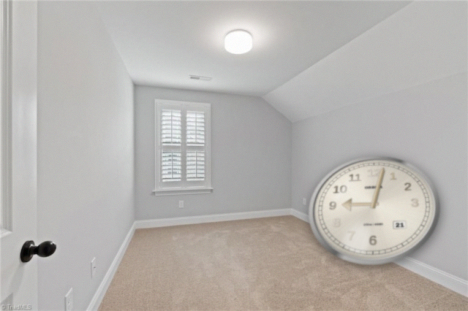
9:02
